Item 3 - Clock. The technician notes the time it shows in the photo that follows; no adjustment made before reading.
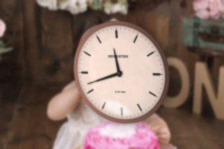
11:42
